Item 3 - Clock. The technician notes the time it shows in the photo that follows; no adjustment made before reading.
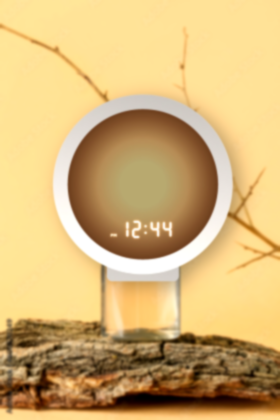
12:44
